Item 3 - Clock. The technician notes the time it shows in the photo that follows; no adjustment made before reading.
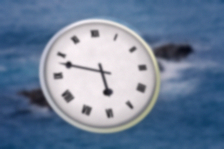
5:48
